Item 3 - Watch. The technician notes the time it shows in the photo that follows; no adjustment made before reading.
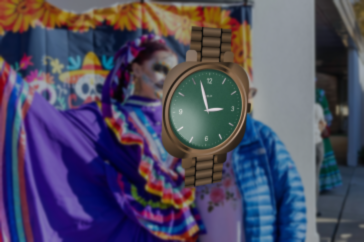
2:57
